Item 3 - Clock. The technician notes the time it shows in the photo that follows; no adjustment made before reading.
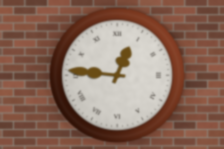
12:46
